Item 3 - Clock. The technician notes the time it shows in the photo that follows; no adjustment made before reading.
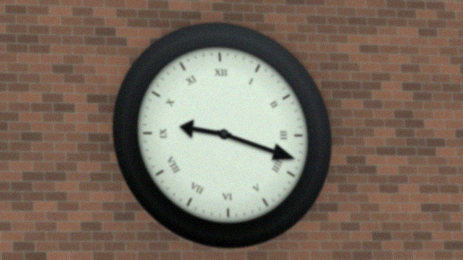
9:18
